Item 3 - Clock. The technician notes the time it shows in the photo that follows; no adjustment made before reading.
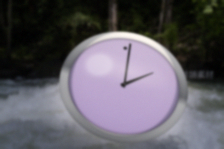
2:01
